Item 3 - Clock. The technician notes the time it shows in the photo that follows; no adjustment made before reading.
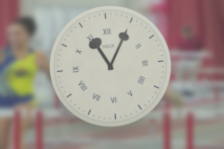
11:05
